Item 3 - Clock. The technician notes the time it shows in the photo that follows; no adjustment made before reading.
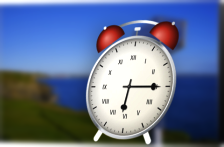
6:15
